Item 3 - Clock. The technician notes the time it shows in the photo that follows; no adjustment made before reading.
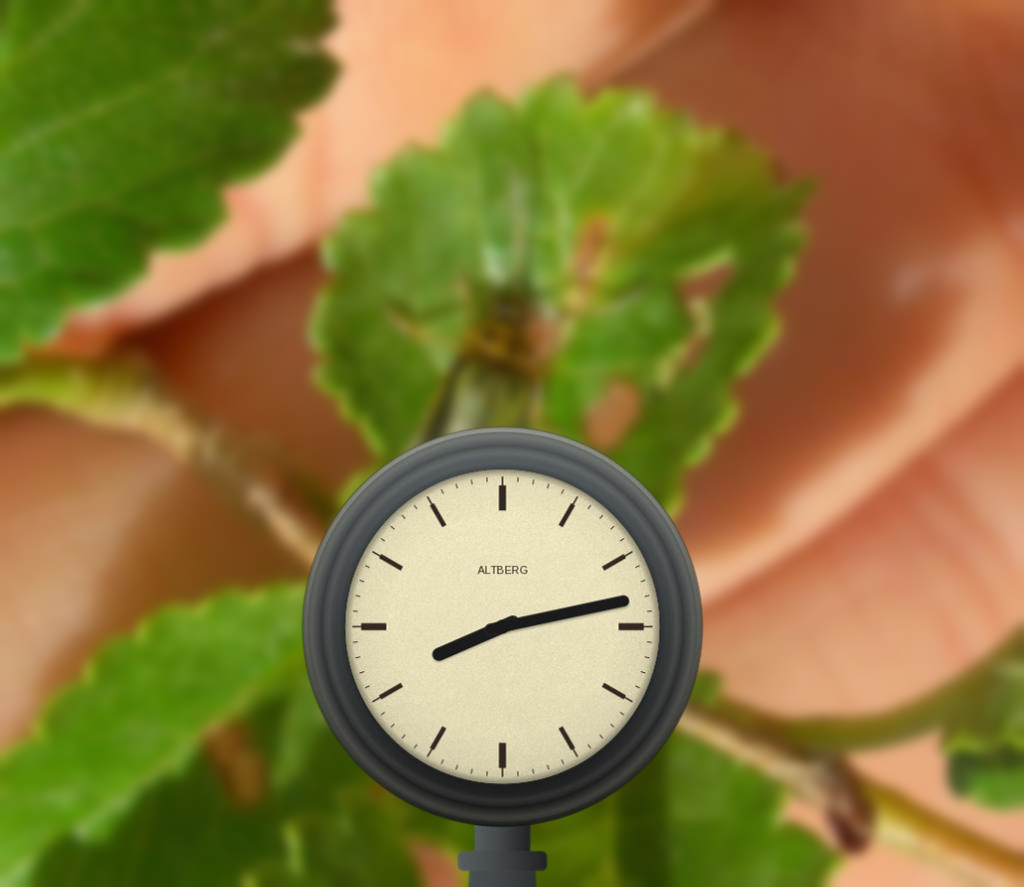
8:13
